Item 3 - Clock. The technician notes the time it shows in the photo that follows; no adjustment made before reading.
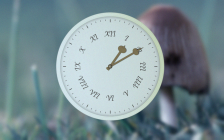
1:10
